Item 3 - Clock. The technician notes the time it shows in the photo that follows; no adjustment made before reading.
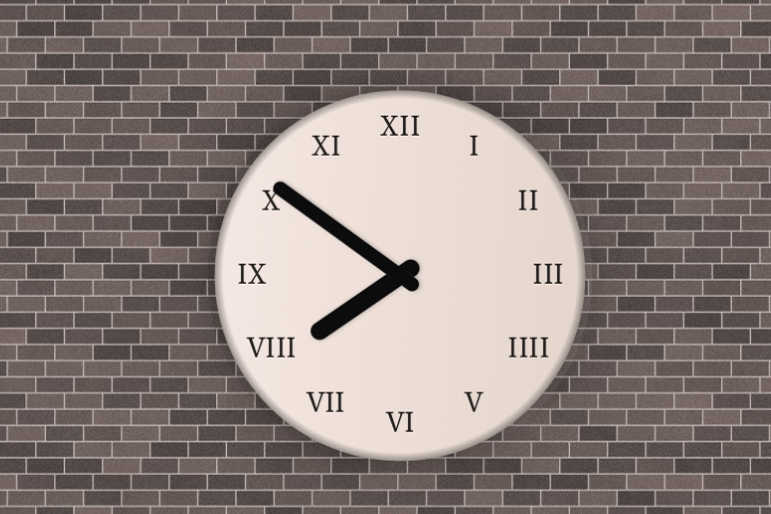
7:51
